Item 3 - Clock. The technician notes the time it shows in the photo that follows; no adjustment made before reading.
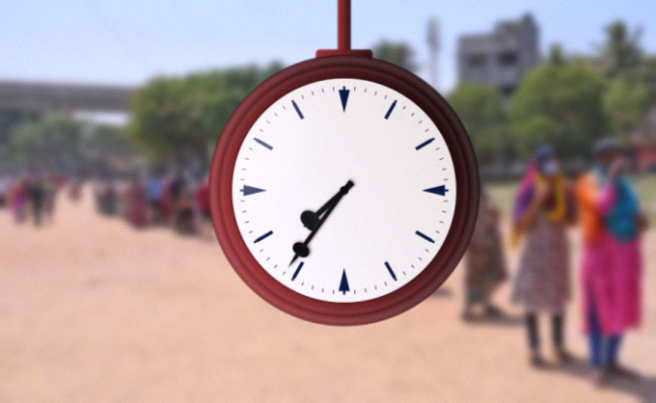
7:36
